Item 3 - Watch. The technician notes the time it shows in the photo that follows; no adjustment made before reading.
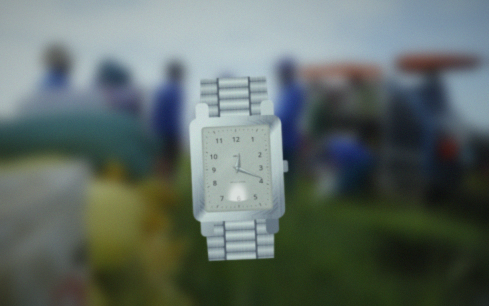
12:19
